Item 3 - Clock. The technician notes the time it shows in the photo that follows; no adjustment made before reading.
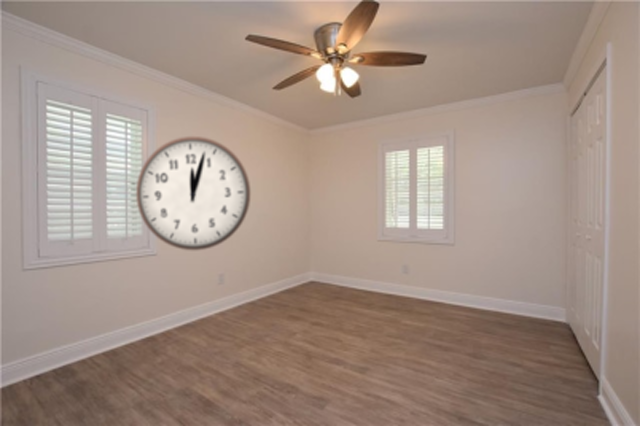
12:03
